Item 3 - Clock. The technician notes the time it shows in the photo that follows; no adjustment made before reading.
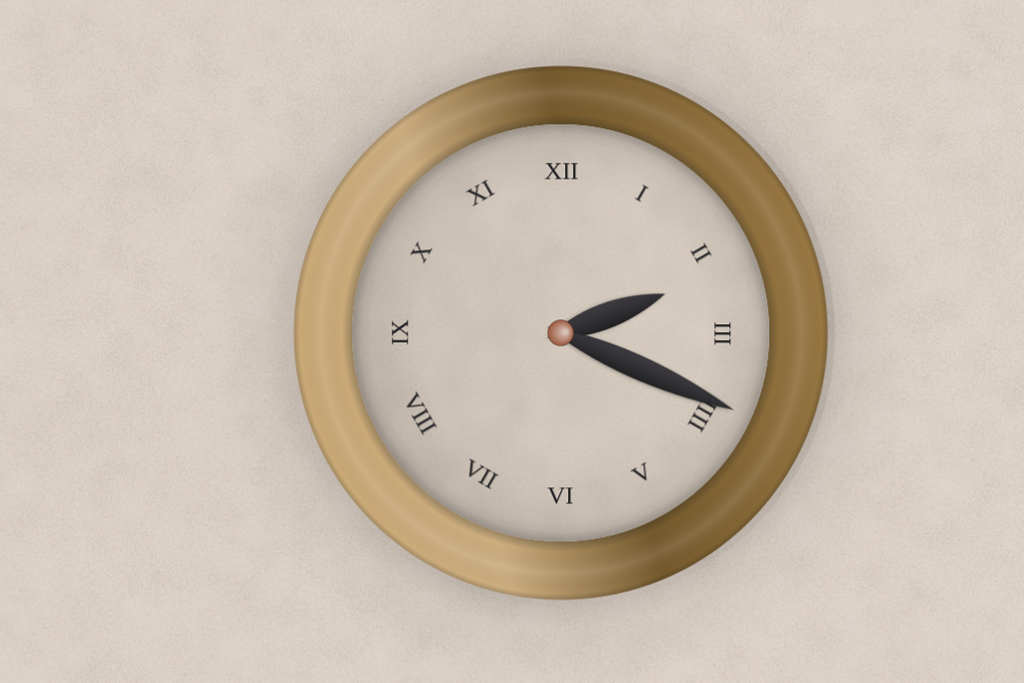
2:19
